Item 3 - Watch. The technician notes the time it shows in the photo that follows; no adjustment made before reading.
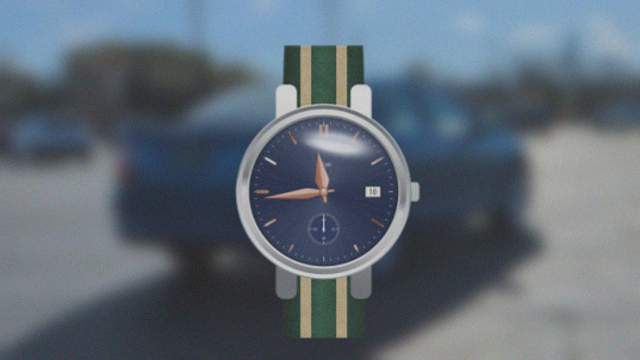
11:44
